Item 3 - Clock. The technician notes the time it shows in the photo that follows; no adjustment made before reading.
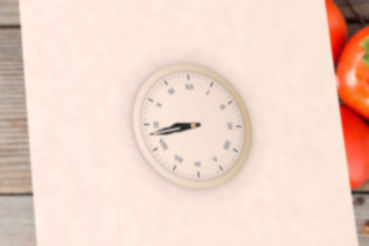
8:43
